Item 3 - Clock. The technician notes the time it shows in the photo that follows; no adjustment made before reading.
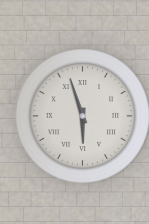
5:57
